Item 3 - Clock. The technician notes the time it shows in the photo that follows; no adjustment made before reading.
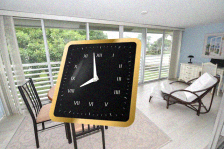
7:58
